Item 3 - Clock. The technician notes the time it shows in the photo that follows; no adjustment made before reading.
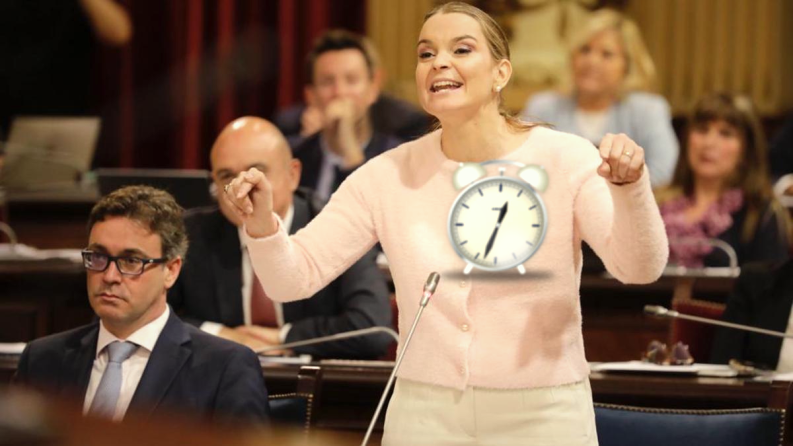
12:33
